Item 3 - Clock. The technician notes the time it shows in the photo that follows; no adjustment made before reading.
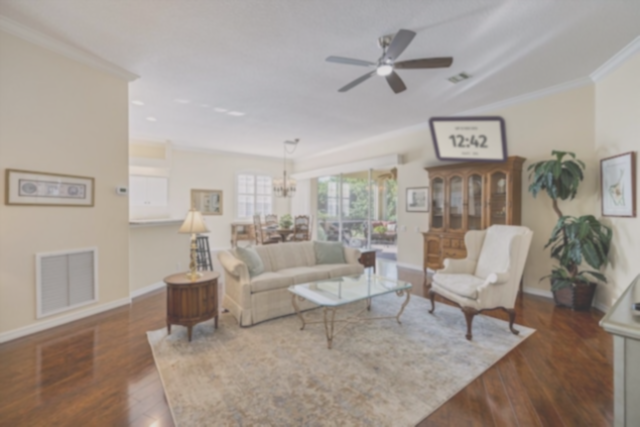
12:42
